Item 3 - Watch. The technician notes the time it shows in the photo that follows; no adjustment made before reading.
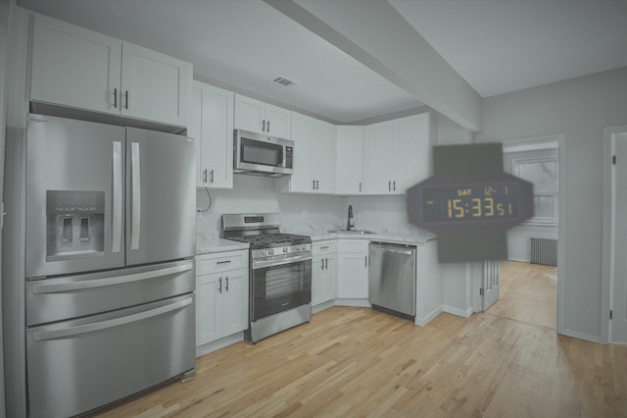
15:33:51
